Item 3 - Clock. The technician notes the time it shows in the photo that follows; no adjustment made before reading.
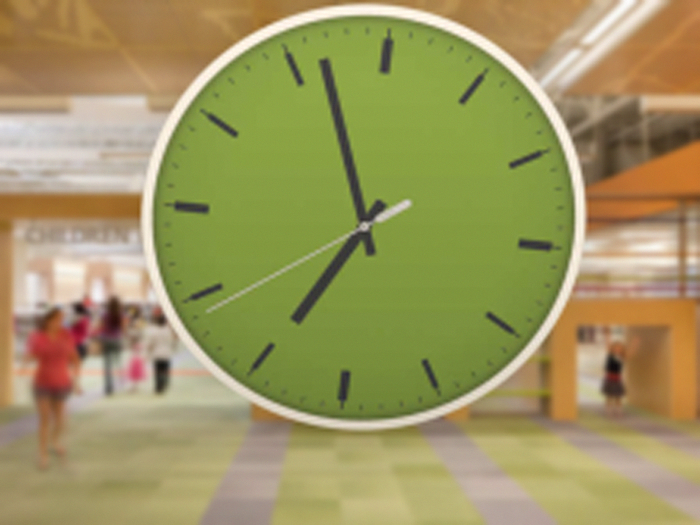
6:56:39
